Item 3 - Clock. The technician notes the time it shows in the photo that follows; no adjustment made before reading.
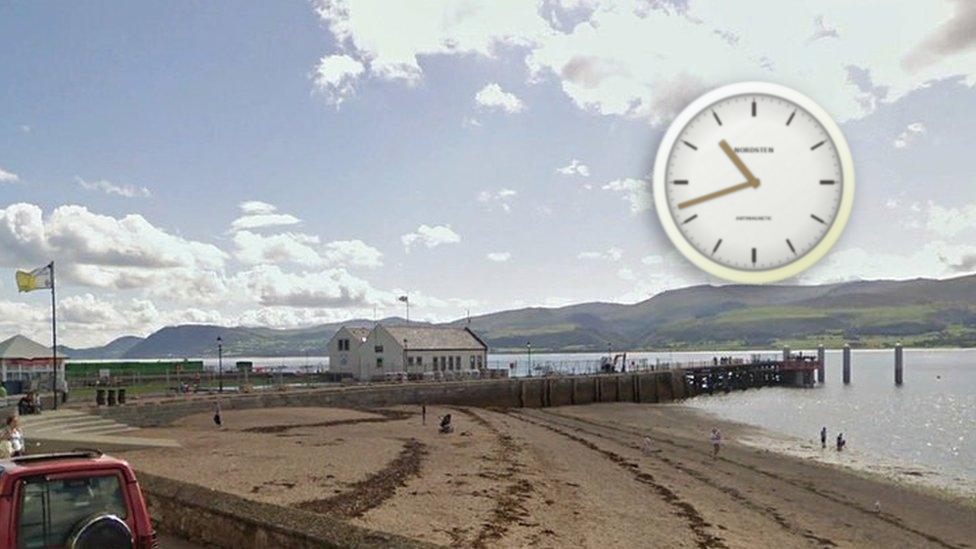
10:42
